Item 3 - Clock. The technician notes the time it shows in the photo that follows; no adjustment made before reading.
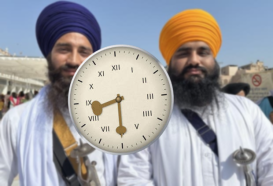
8:30
